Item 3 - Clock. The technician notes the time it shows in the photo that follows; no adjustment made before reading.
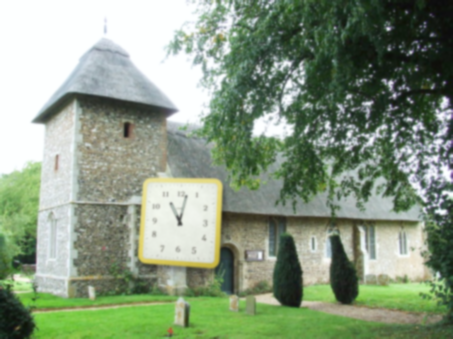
11:02
